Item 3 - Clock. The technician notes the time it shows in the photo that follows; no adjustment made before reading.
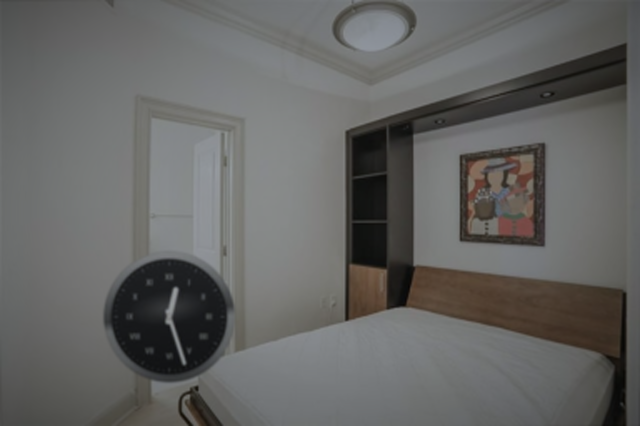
12:27
